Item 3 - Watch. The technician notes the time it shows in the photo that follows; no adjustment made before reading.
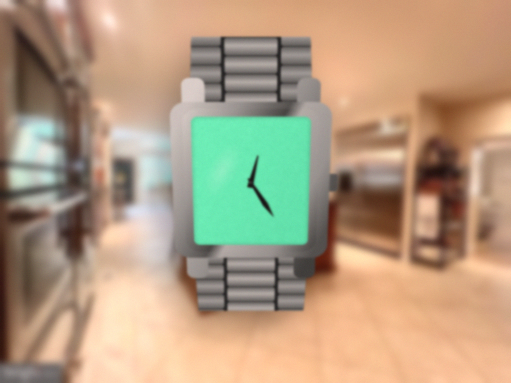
12:25
